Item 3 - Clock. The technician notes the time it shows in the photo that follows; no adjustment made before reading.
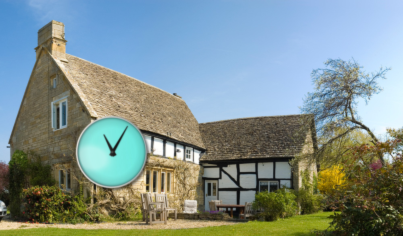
11:05
